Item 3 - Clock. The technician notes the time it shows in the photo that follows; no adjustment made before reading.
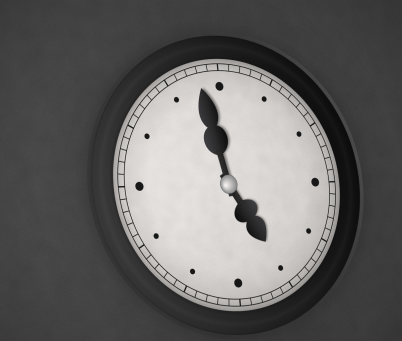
4:58
